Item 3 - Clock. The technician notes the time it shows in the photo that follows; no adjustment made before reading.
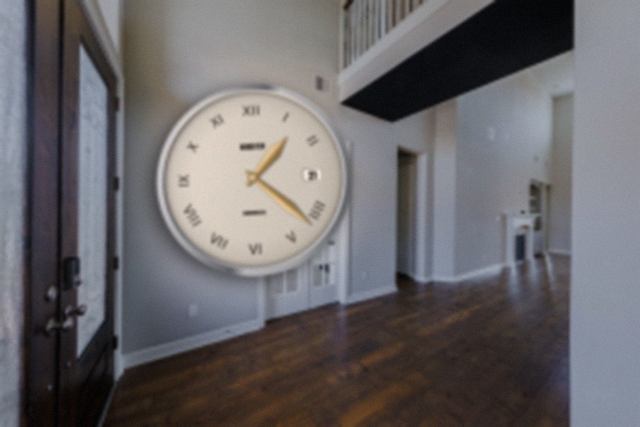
1:22
